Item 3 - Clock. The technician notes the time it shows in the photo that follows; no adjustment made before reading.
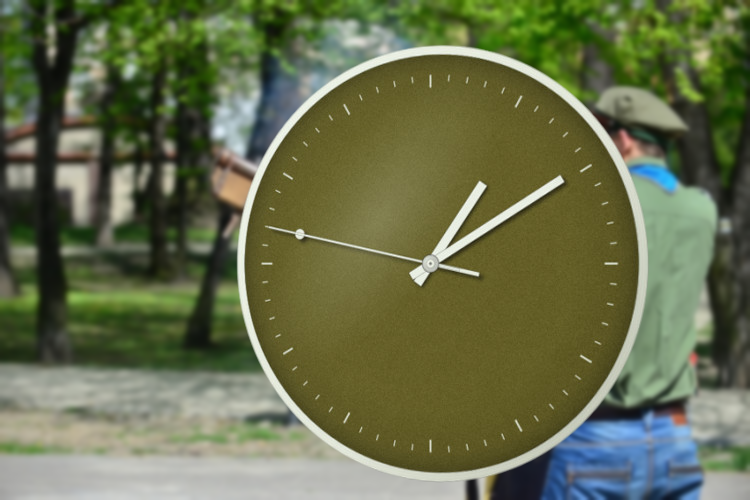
1:09:47
